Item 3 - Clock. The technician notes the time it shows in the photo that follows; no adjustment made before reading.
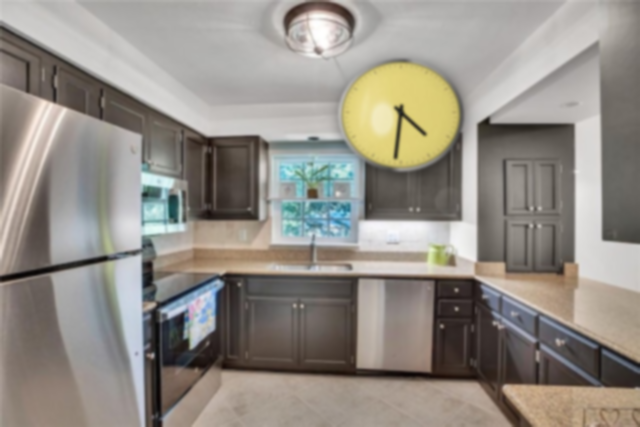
4:31
